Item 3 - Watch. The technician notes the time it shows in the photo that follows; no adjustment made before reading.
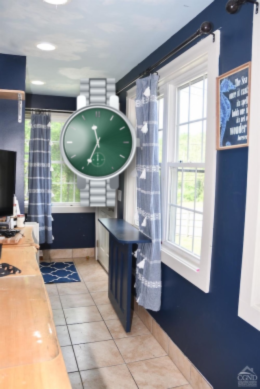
11:34
